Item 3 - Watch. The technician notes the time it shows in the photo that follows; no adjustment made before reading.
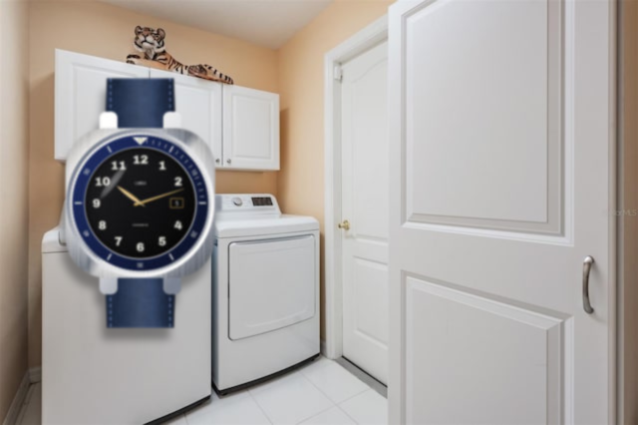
10:12
